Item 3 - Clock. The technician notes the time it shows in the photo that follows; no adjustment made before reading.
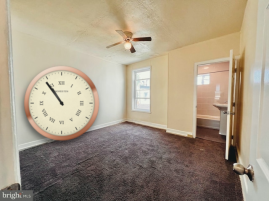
10:54
